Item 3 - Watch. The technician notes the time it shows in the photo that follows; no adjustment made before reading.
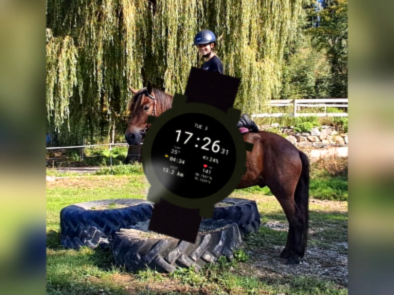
17:26
